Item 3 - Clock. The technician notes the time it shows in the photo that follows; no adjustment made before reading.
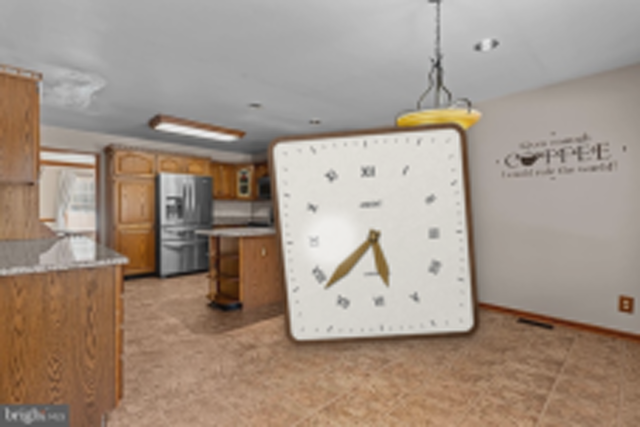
5:38
